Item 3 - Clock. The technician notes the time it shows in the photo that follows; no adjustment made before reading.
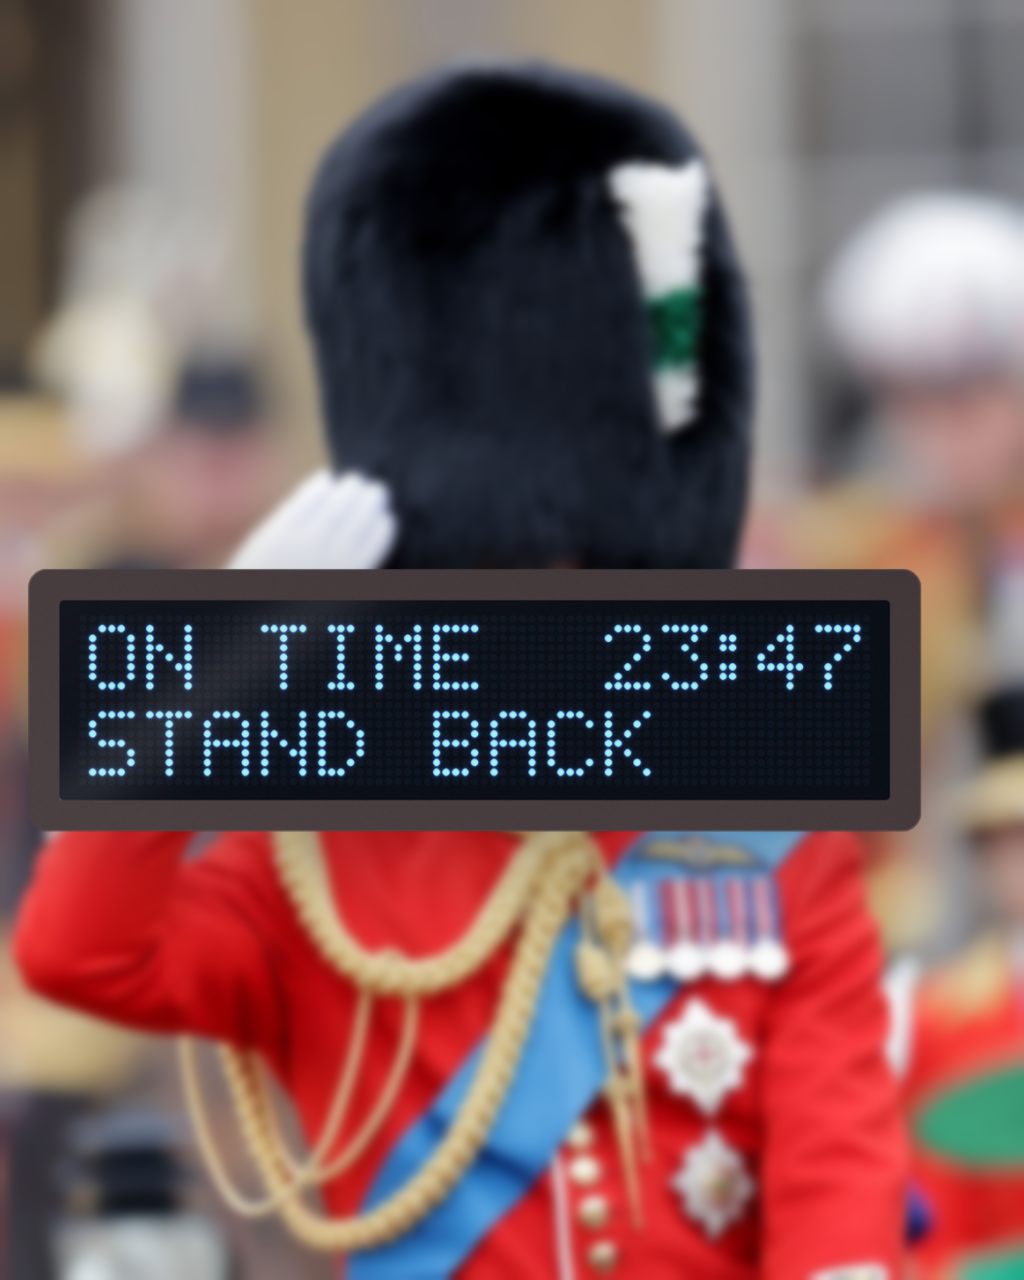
23:47
